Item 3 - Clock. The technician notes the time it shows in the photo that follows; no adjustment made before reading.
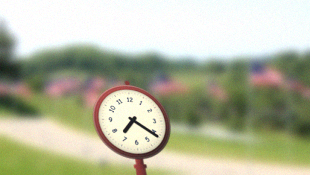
7:21
